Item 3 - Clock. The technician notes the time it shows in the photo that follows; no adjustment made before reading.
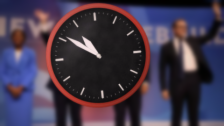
10:51
